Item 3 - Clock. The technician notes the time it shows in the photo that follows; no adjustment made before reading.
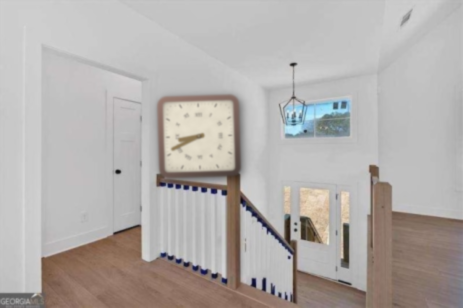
8:41
